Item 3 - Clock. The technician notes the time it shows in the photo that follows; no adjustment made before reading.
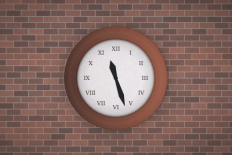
11:27
